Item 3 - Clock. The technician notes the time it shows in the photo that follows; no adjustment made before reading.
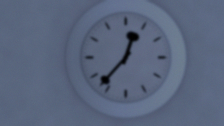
12:37
